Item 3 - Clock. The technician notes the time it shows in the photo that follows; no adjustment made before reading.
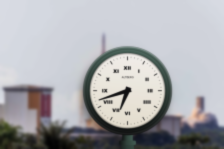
6:42
